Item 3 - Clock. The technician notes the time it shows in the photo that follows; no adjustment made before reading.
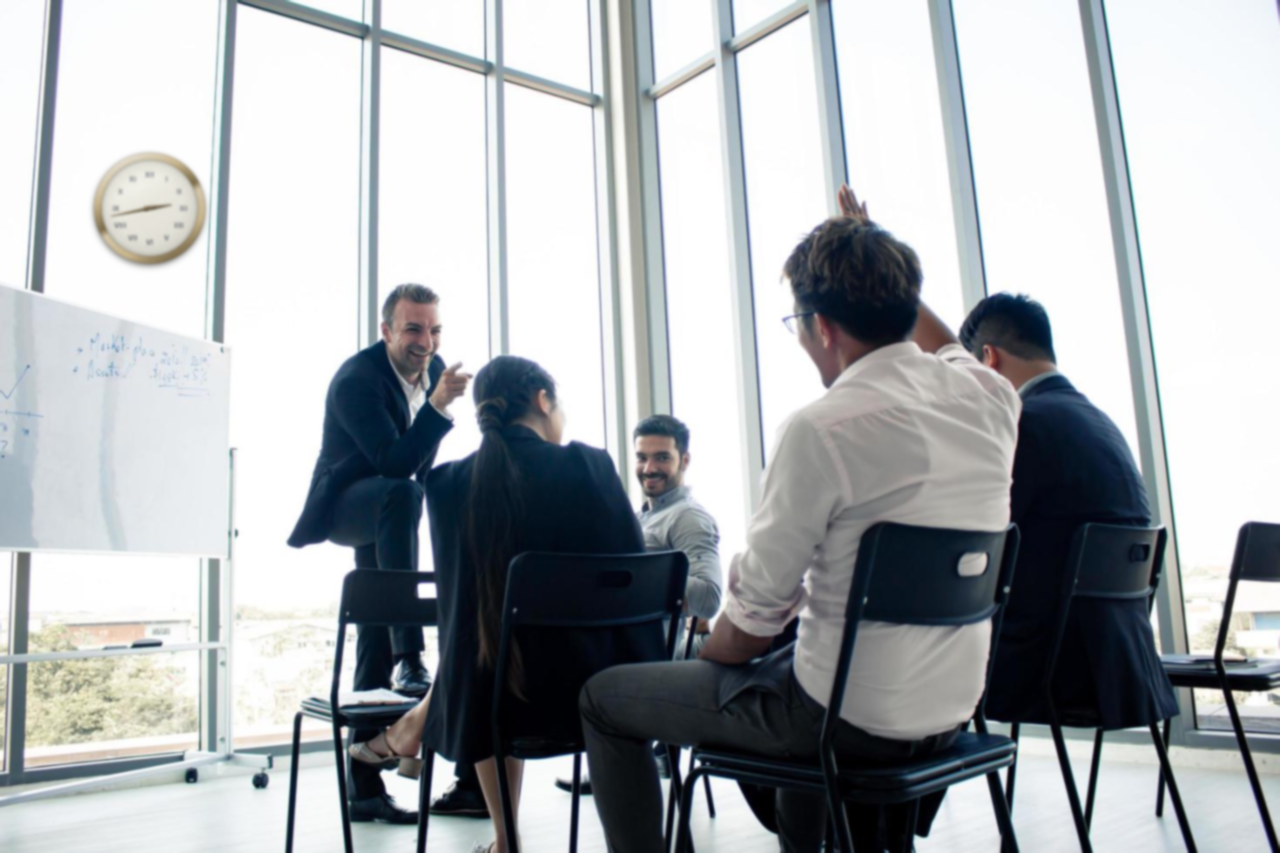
2:43
